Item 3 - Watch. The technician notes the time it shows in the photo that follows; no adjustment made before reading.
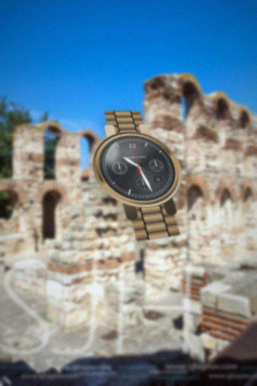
10:28
